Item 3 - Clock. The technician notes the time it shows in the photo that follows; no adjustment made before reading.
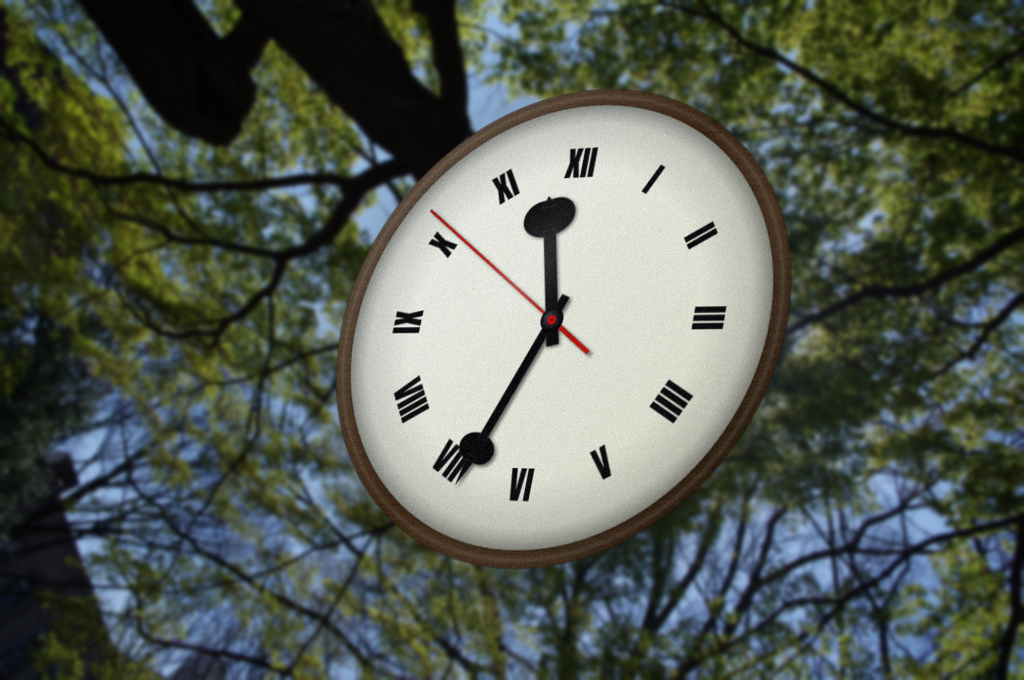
11:33:51
